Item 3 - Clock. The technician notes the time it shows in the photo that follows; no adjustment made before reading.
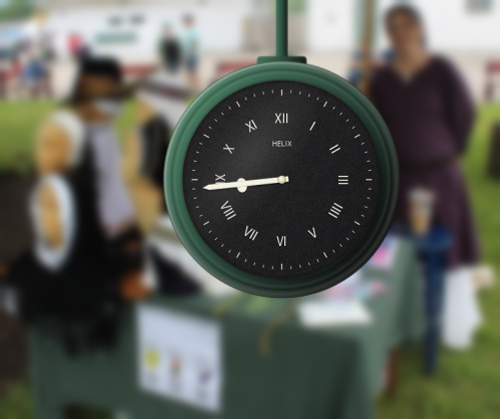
8:44
